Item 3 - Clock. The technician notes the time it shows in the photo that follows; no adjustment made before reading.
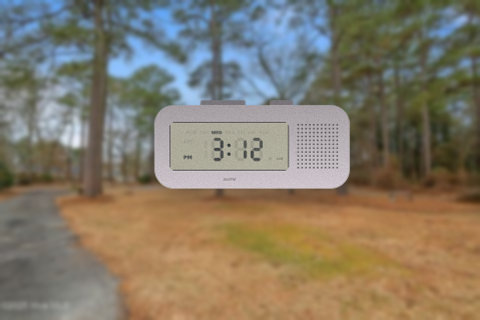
3:12
